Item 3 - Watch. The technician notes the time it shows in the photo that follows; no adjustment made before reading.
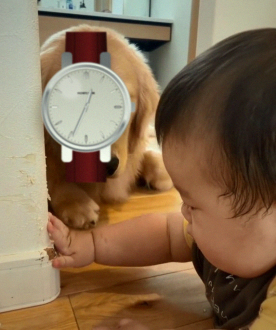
12:34
